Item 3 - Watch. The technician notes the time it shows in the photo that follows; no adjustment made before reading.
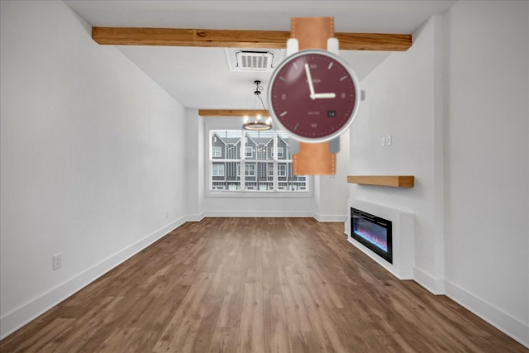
2:58
